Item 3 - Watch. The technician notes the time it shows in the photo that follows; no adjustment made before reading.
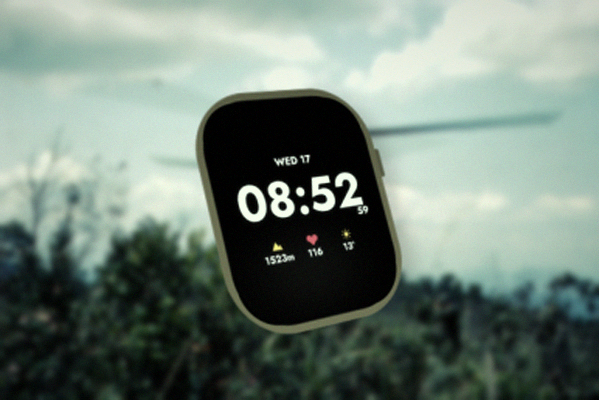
8:52
